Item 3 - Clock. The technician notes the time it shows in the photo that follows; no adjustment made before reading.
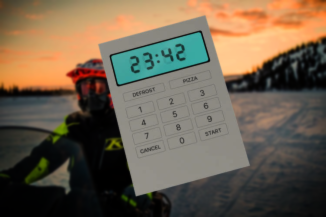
23:42
